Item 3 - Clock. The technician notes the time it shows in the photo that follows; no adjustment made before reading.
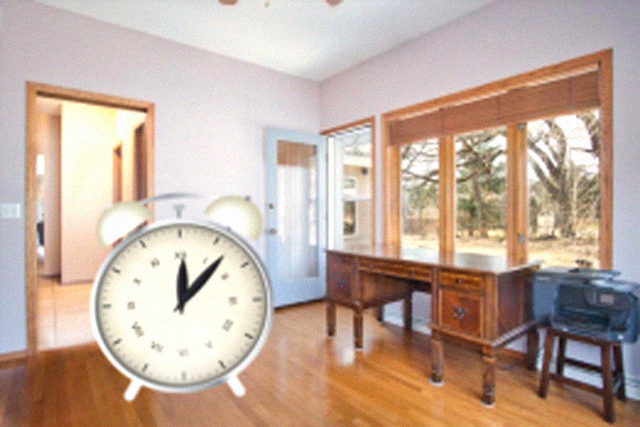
12:07
